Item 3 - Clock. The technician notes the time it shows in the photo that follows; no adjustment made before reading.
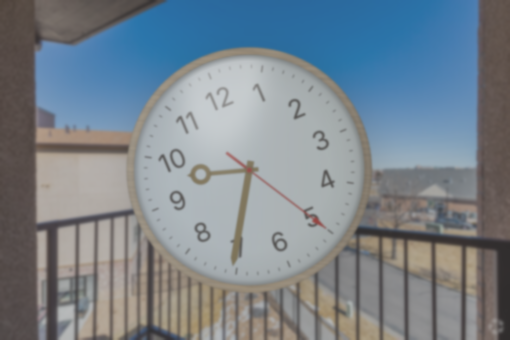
9:35:25
